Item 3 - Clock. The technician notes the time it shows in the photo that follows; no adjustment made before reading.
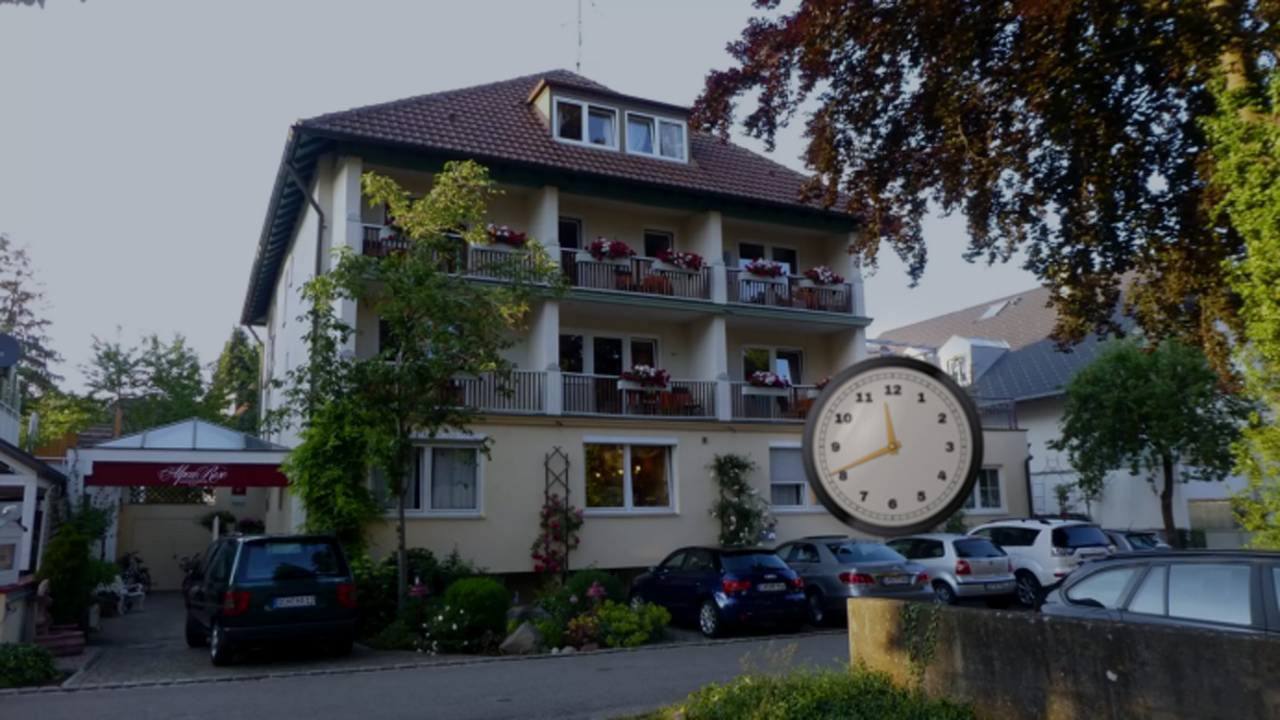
11:41
